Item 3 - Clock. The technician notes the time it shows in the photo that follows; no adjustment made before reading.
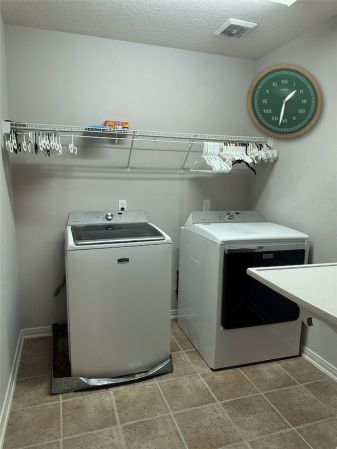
1:32
